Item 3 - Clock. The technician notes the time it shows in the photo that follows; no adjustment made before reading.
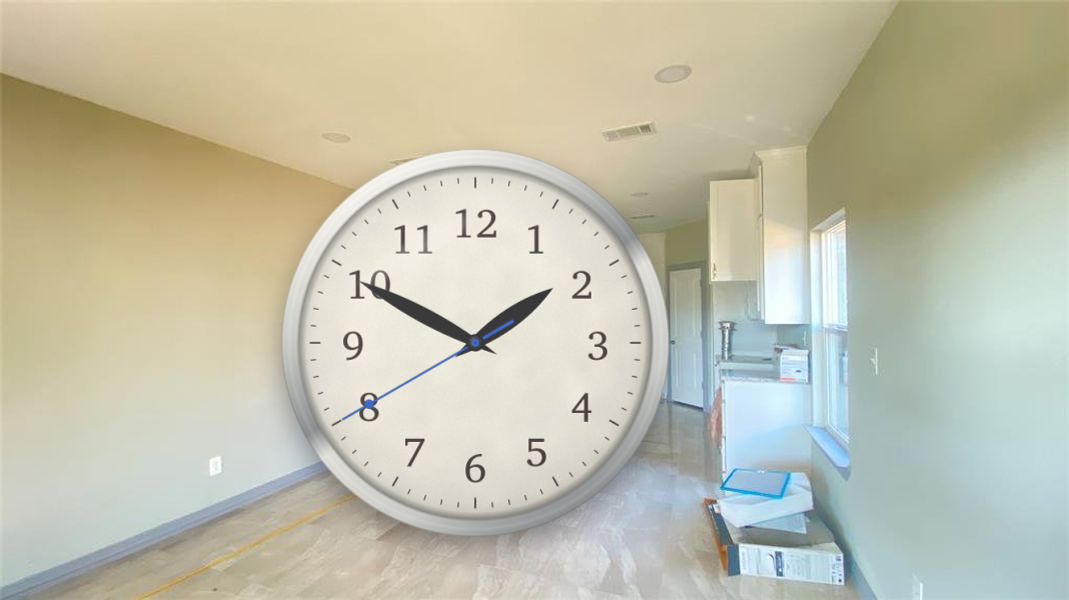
1:49:40
